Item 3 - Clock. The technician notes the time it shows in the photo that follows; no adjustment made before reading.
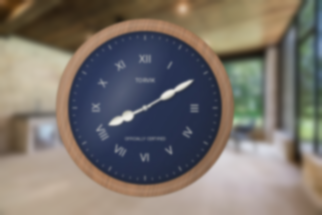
8:10
